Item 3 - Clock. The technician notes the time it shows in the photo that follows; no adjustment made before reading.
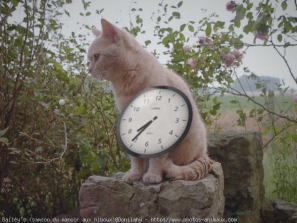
7:36
